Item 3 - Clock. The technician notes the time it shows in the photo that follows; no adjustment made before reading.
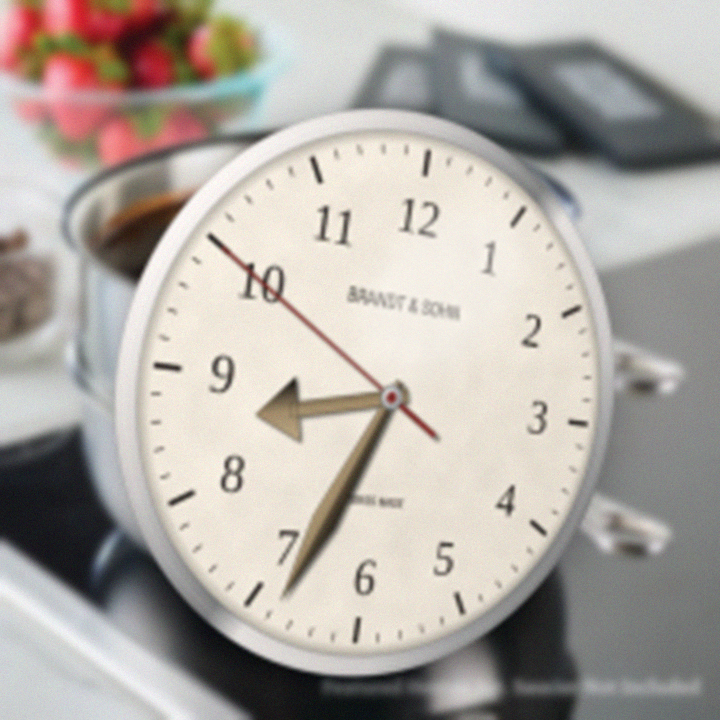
8:33:50
